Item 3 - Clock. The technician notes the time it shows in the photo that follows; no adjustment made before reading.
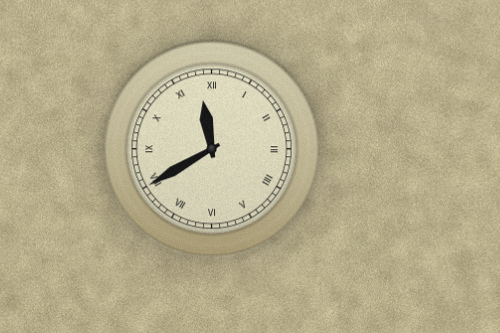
11:40
